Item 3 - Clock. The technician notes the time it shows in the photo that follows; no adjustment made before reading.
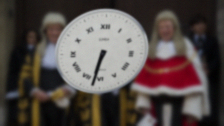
6:32
